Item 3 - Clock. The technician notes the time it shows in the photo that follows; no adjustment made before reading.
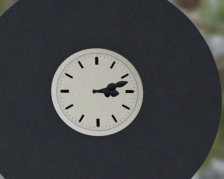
3:12
